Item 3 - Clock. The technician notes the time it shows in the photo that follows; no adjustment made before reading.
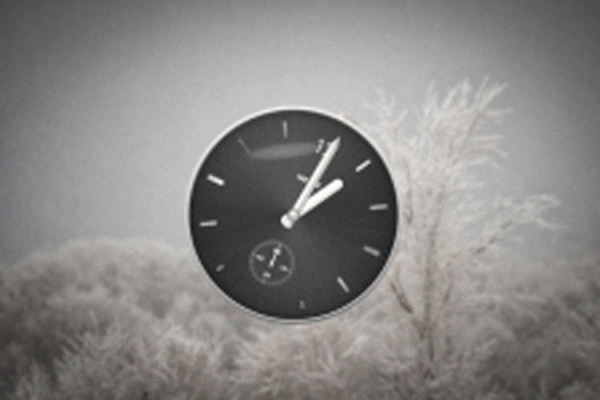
1:01
